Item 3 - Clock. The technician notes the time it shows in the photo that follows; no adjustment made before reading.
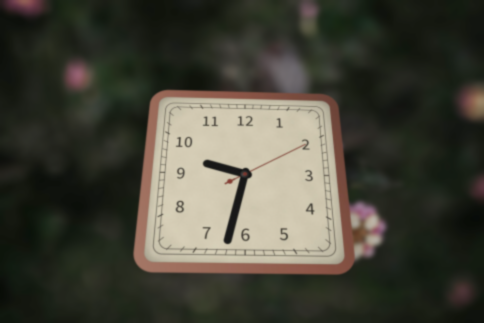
9:32:10
